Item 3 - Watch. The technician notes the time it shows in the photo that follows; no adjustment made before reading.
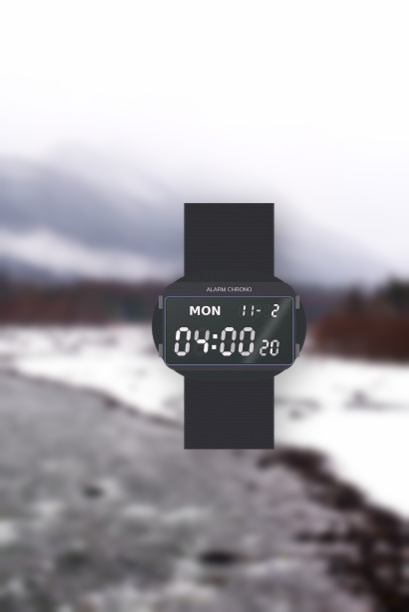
4:00:20
